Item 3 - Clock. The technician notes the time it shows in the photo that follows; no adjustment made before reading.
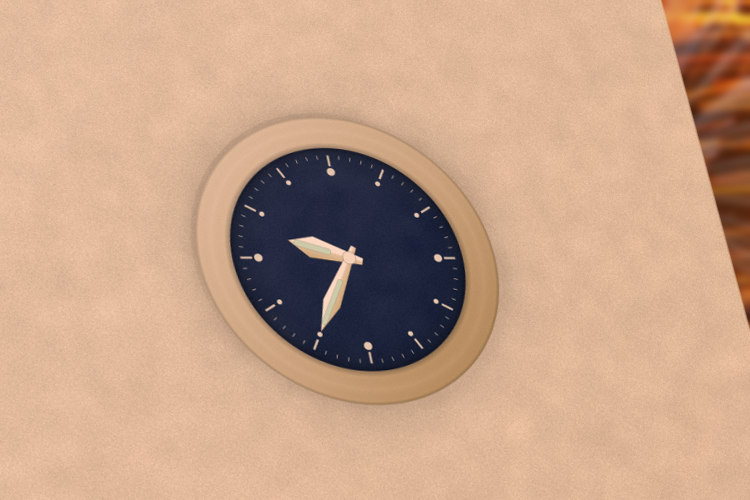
9:35
